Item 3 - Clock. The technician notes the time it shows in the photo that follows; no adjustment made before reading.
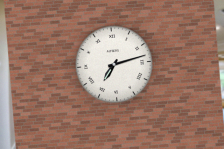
7:13
